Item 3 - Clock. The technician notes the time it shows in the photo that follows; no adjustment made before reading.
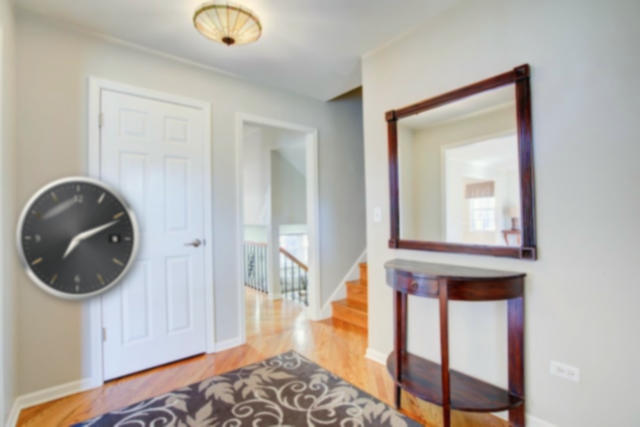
7:11
